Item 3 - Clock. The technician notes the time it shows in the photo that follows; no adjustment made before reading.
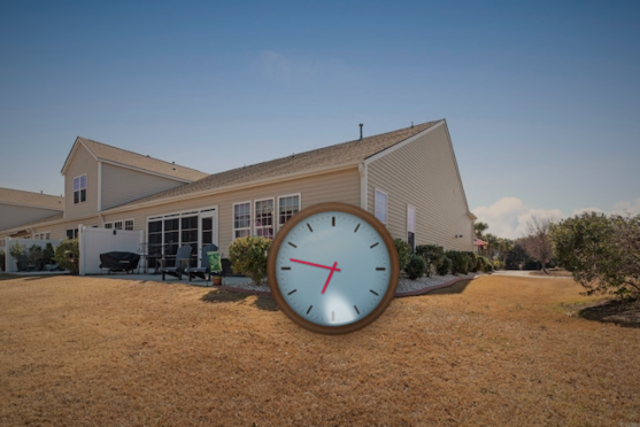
6:47
